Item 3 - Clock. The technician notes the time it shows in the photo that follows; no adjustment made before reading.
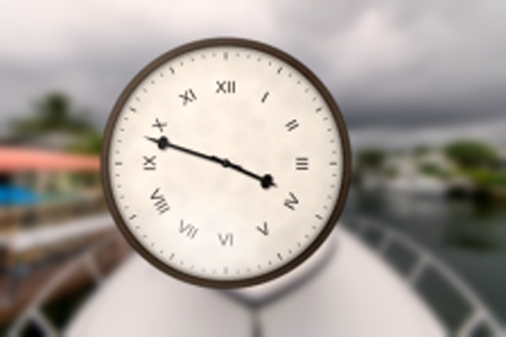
3:48
